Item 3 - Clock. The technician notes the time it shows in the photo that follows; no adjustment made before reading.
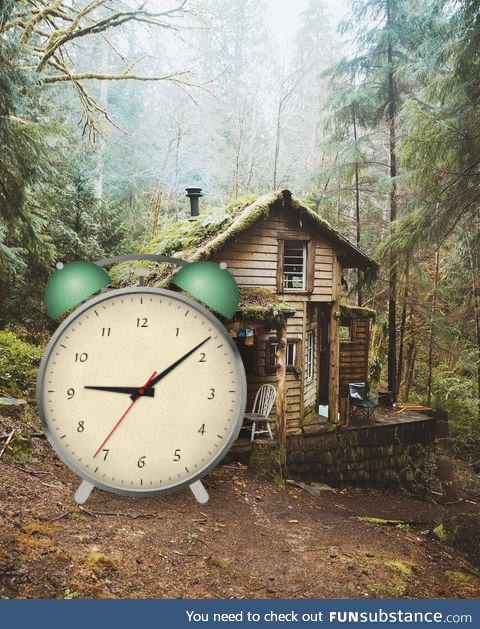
9:08:36
